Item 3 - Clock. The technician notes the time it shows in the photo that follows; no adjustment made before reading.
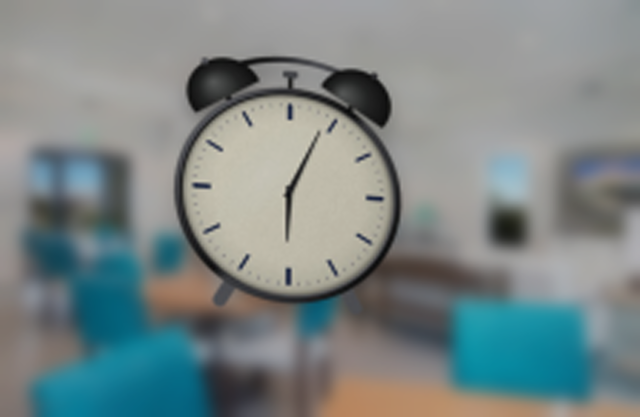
6:04
